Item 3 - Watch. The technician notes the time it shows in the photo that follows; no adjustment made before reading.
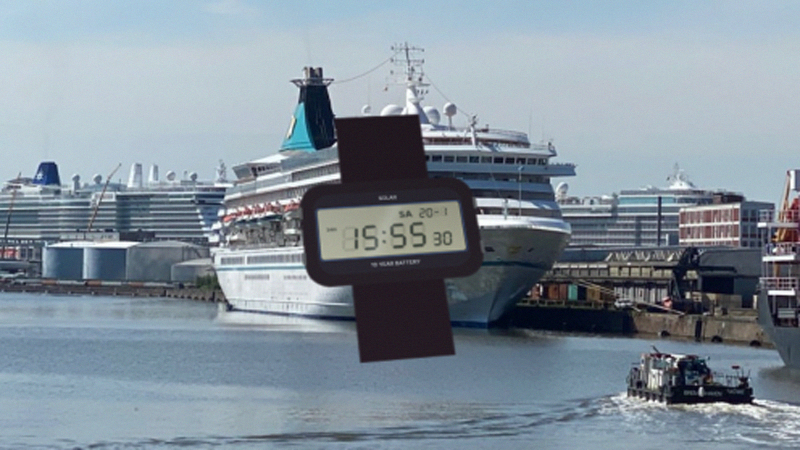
15:55:30
